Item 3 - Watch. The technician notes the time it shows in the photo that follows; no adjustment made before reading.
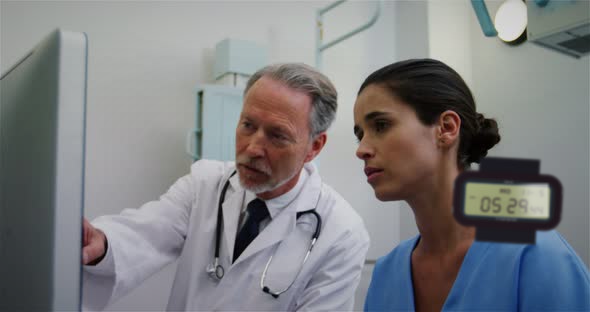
5:29
